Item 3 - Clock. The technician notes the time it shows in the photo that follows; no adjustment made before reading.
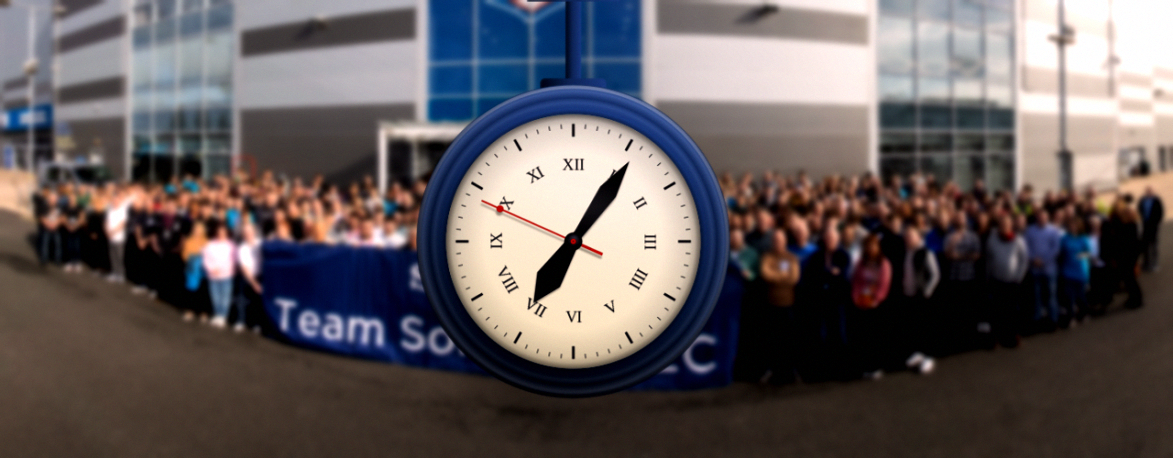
7:05:49
